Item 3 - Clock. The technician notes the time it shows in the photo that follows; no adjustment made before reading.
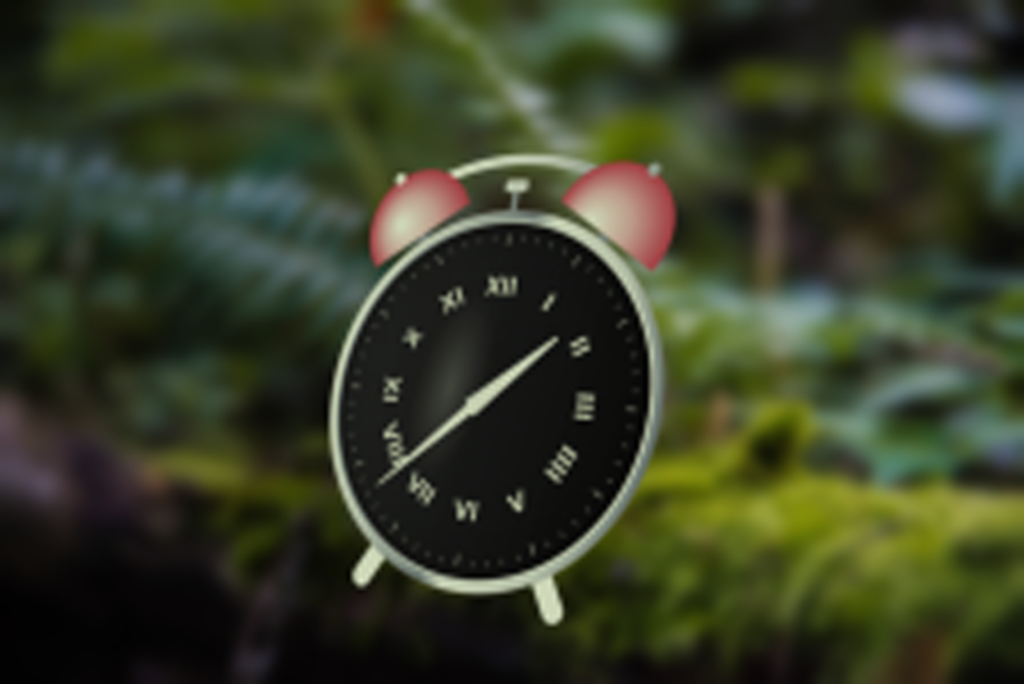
1:38
